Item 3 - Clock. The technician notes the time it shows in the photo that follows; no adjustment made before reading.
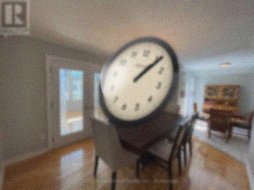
1:06
